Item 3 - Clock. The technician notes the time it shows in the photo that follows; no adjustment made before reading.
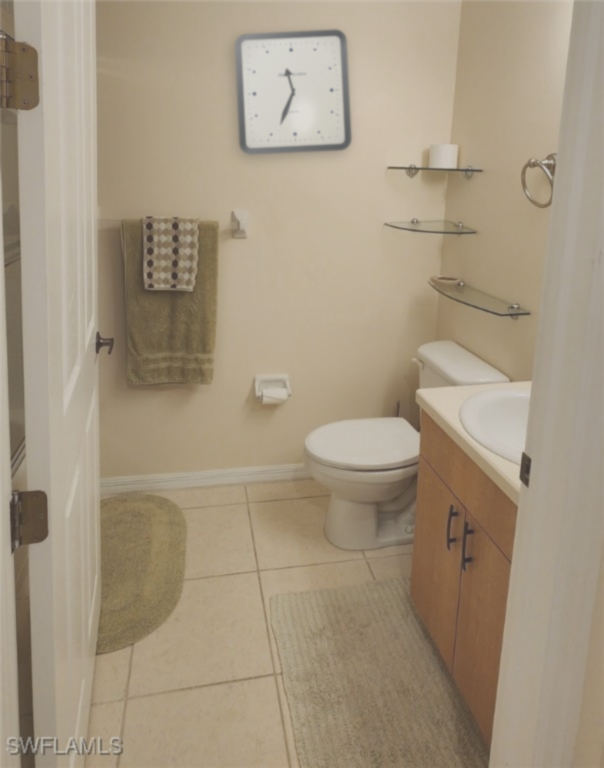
11:34
